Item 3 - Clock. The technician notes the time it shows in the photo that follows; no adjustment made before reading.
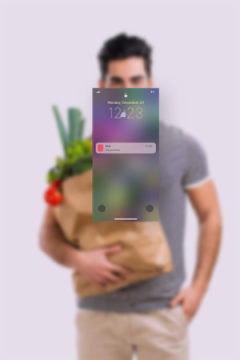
12:23
